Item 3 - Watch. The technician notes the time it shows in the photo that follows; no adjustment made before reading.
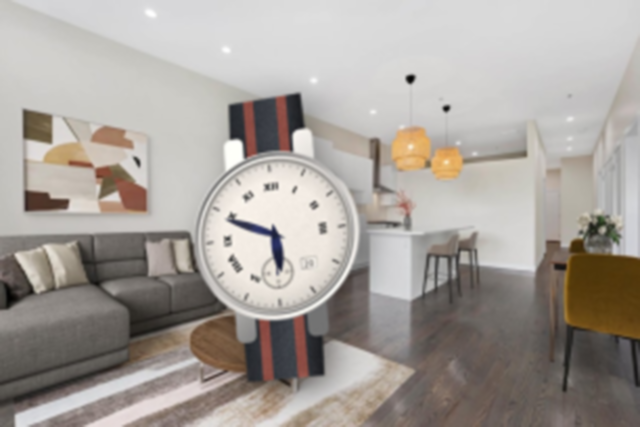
5:49
